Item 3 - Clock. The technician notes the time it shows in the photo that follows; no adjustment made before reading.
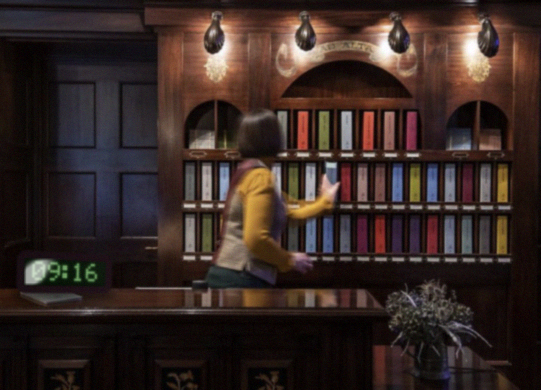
9:16
